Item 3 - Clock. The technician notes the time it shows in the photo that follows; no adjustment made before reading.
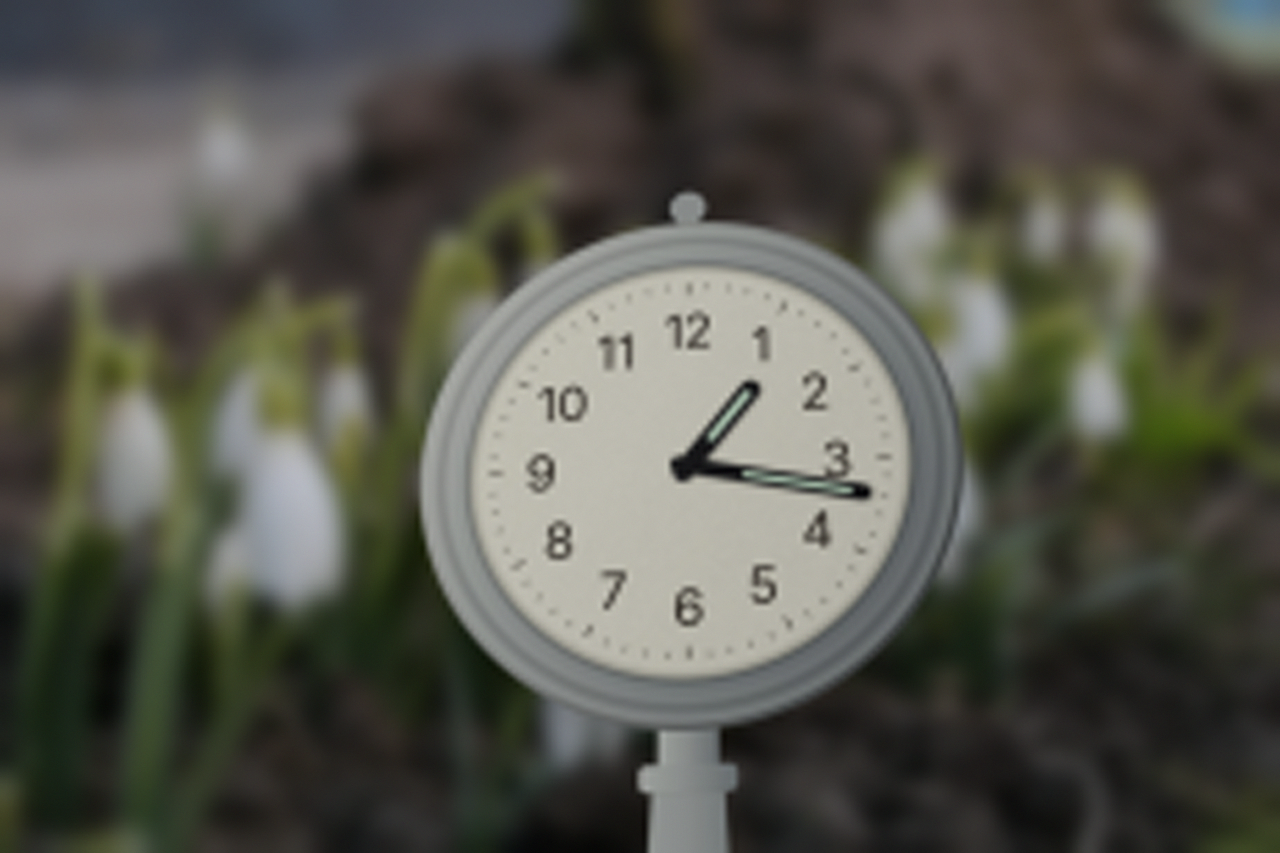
1:17
